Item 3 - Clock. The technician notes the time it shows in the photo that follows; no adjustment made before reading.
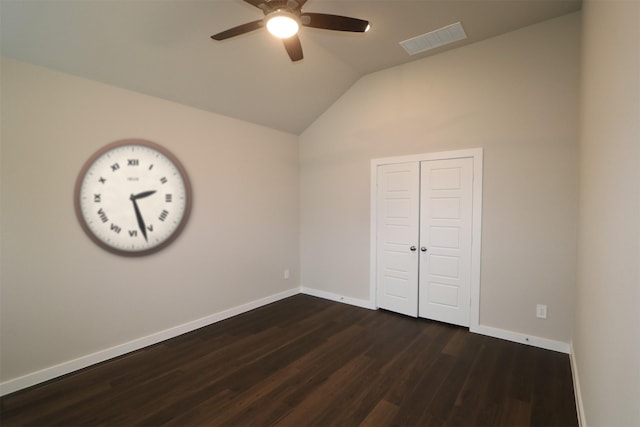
2:27
